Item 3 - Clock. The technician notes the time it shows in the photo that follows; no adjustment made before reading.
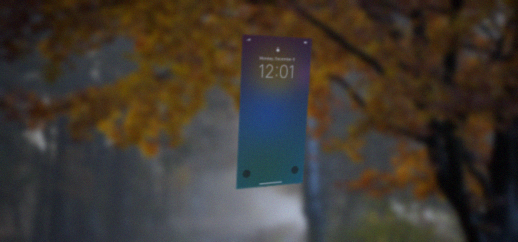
12:01
